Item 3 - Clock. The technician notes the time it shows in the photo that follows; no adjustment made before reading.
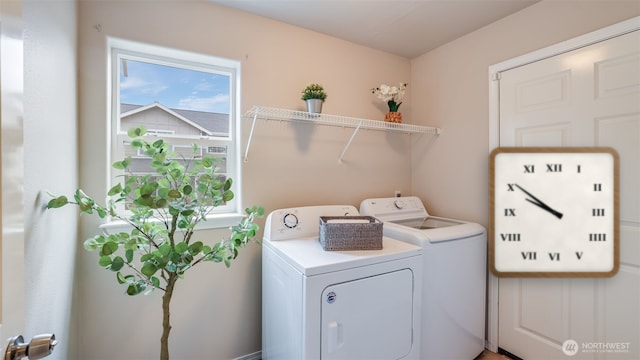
9:51
